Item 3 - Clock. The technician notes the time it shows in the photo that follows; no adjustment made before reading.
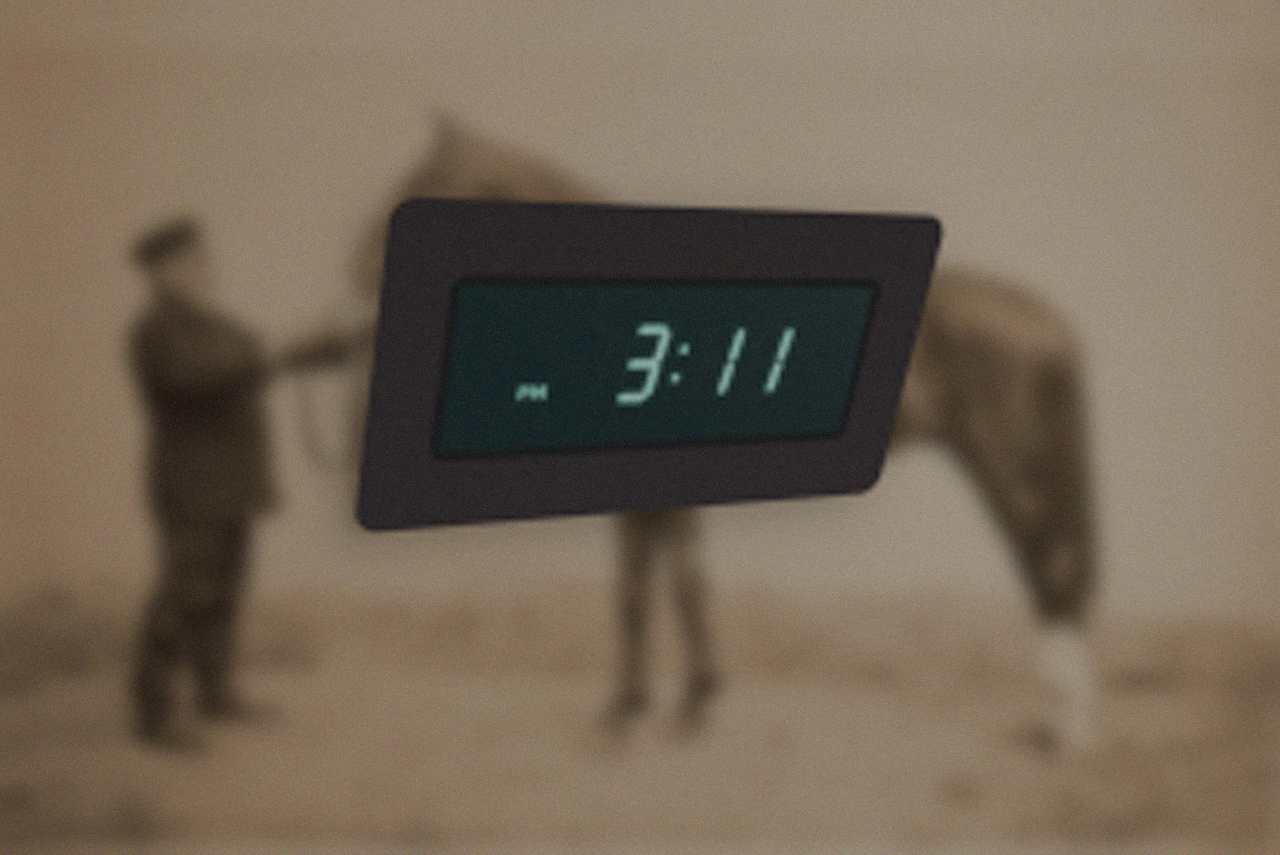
3:11
